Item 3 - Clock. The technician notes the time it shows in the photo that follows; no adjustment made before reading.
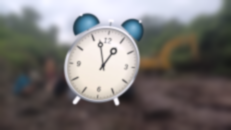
12:57
